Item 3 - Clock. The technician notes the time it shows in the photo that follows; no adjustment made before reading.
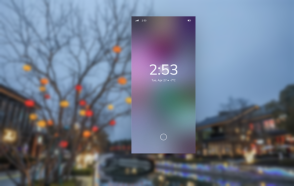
2:53
